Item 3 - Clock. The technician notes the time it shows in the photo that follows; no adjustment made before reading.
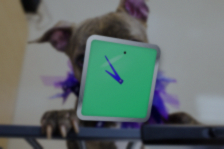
9:53
